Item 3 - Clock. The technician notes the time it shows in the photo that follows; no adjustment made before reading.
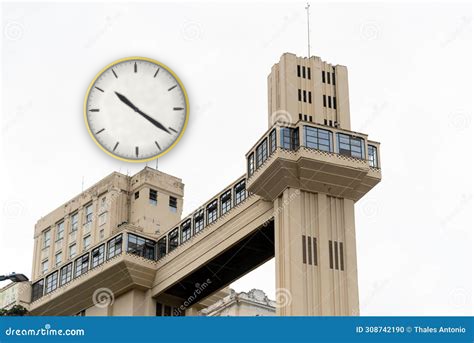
10:21
